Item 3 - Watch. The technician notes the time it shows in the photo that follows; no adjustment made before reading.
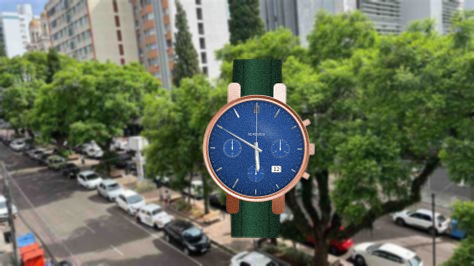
5:50
